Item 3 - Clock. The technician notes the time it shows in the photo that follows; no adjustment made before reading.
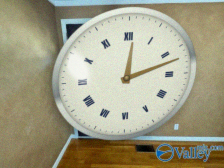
12:12
